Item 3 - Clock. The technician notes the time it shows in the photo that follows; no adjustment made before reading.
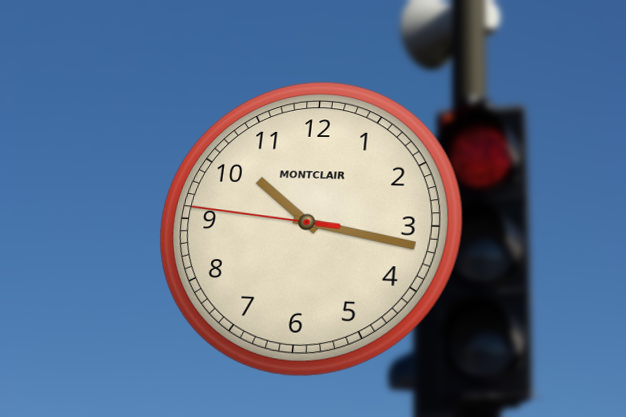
10:16:46
